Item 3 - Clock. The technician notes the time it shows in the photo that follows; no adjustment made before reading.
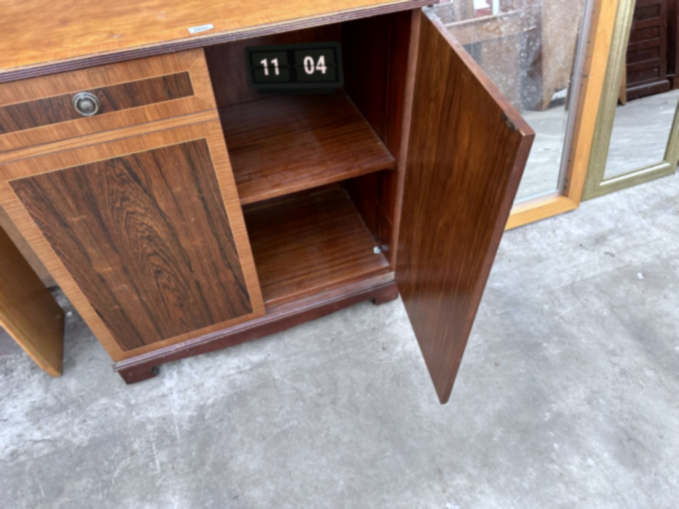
11:04
